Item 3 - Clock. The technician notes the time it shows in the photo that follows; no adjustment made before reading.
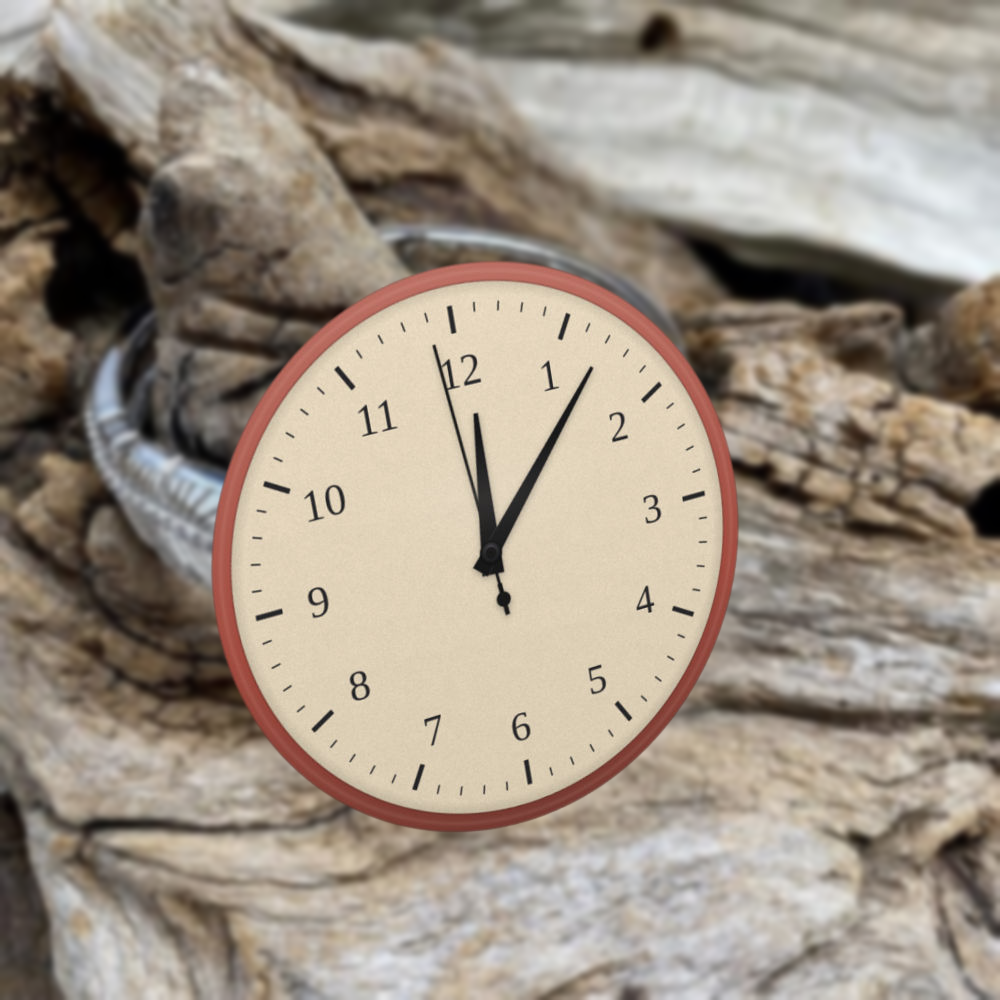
12:06:59
